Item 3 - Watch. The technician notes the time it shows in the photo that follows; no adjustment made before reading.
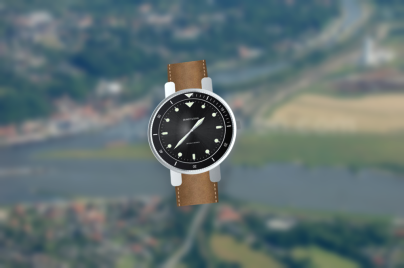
1:38
